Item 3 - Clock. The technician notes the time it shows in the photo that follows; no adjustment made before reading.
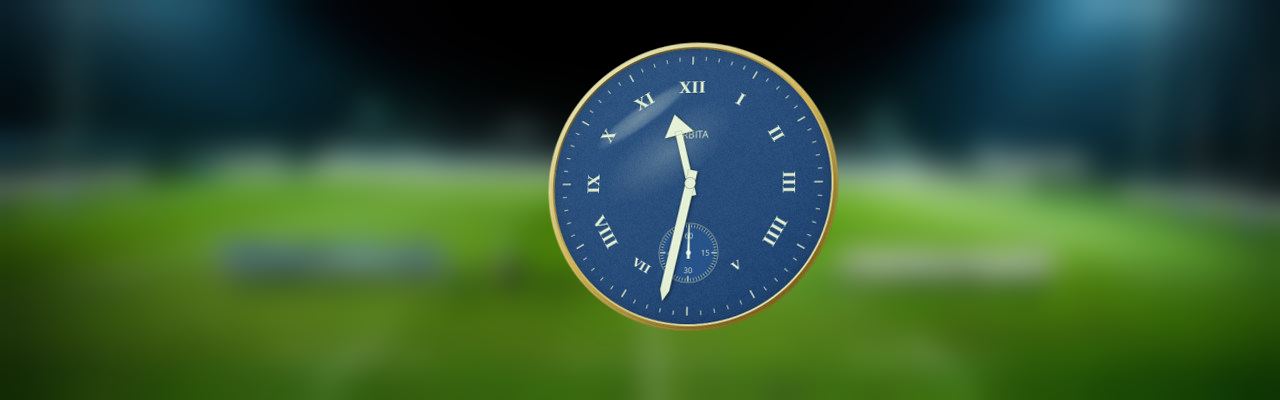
11:32
